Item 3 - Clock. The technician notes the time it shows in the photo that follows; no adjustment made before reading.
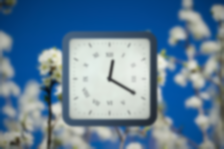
12:20
